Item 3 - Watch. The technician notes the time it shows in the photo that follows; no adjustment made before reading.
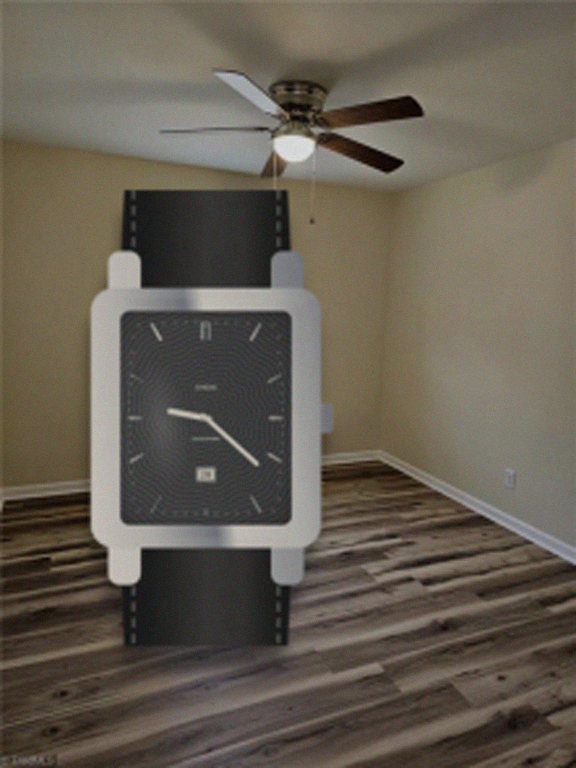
9:22
